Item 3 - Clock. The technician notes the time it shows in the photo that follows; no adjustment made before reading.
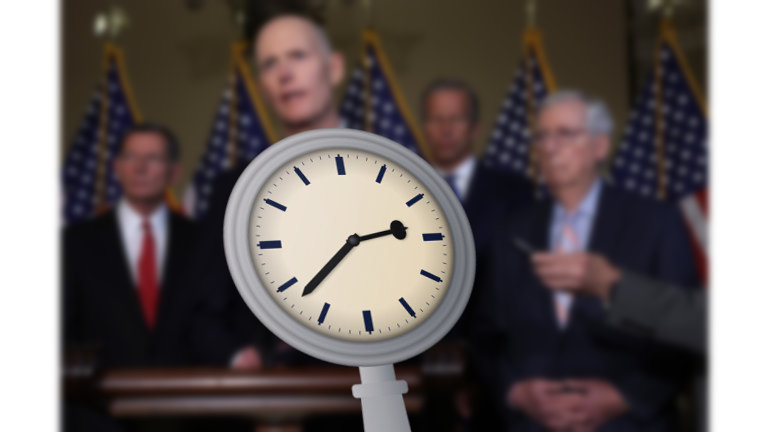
2:38
